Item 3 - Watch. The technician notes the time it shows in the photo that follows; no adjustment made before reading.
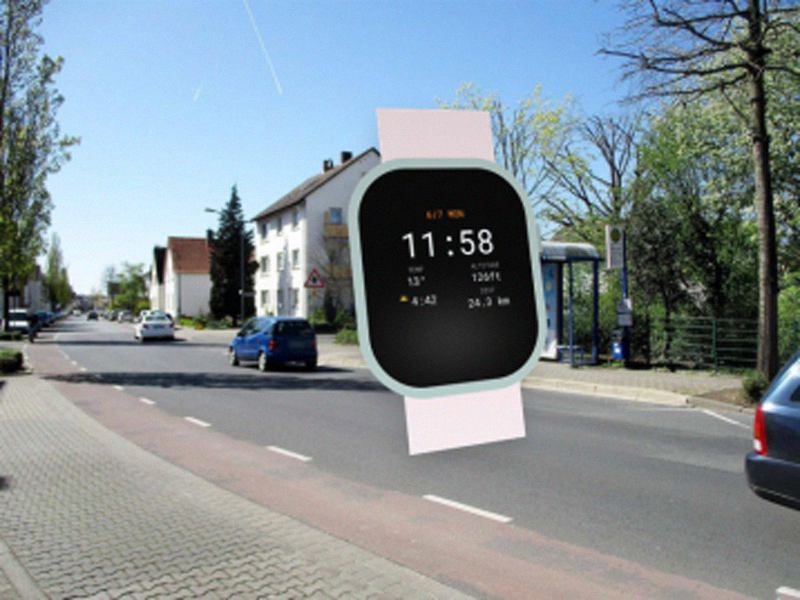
11:58
